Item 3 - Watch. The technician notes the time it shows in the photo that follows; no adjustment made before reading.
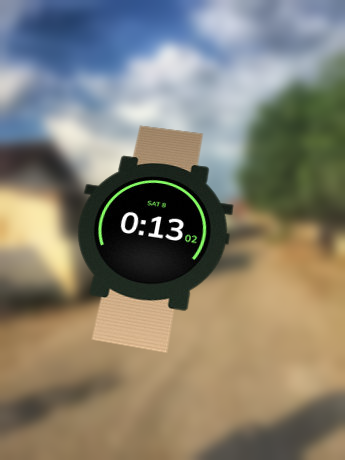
0:13:02
